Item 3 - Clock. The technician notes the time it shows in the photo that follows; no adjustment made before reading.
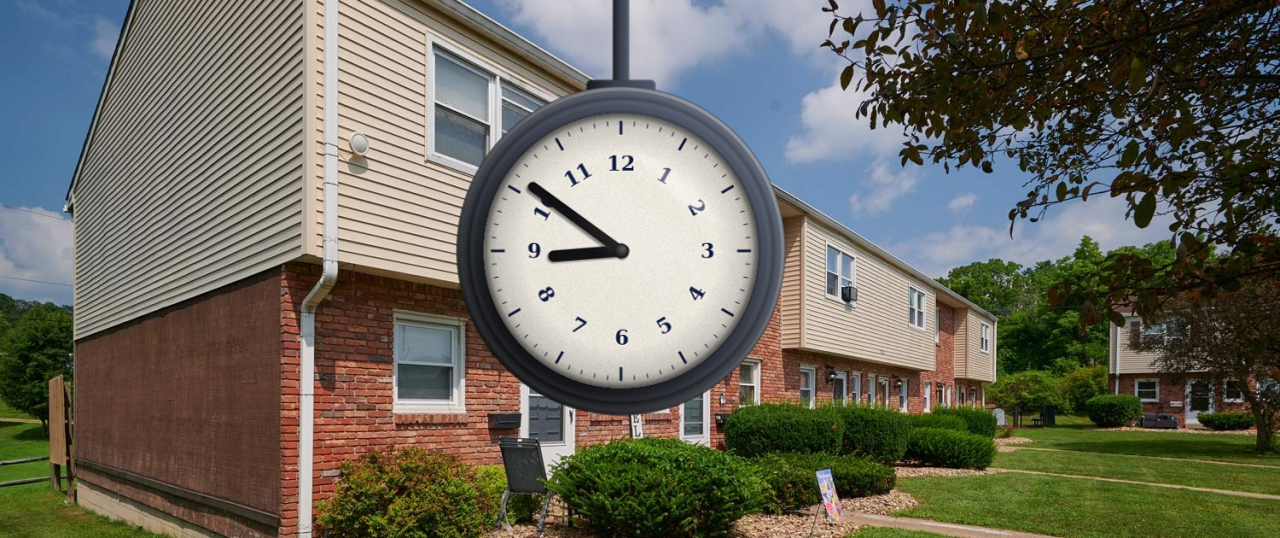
8:51
